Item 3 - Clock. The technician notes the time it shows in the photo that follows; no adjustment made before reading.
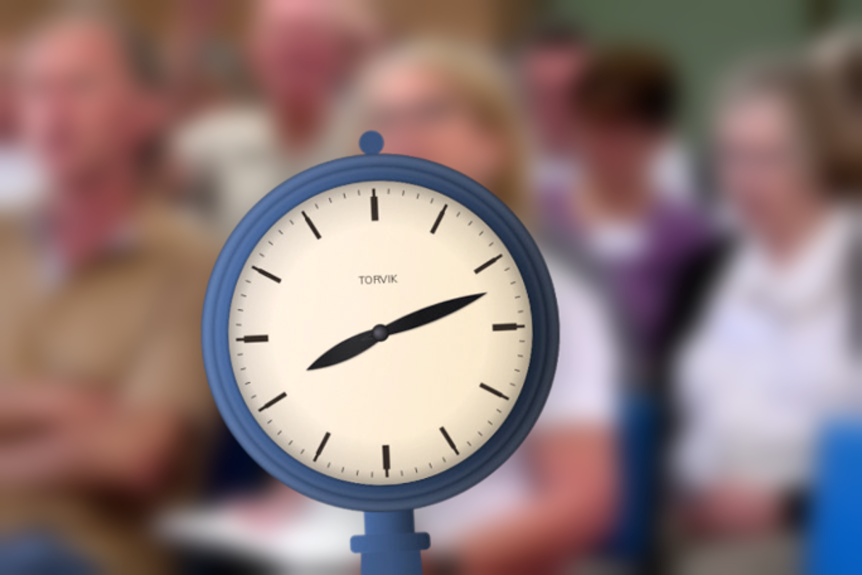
8:12
